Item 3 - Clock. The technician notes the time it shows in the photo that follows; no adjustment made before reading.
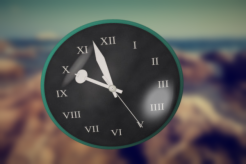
9:57:25
